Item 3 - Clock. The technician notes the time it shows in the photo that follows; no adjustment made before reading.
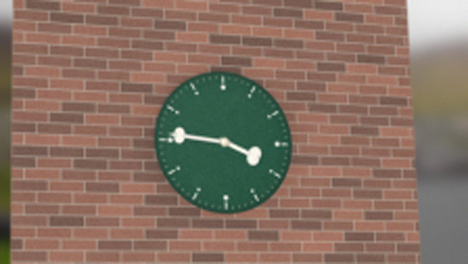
3:46
